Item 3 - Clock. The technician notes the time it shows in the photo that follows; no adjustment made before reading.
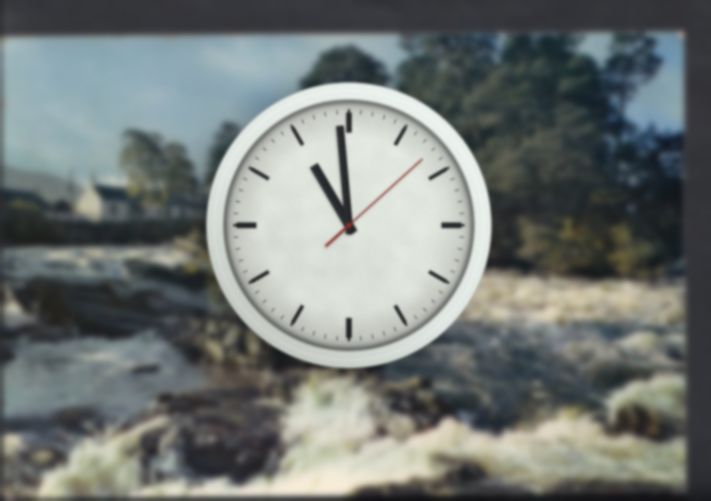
10:59:08
